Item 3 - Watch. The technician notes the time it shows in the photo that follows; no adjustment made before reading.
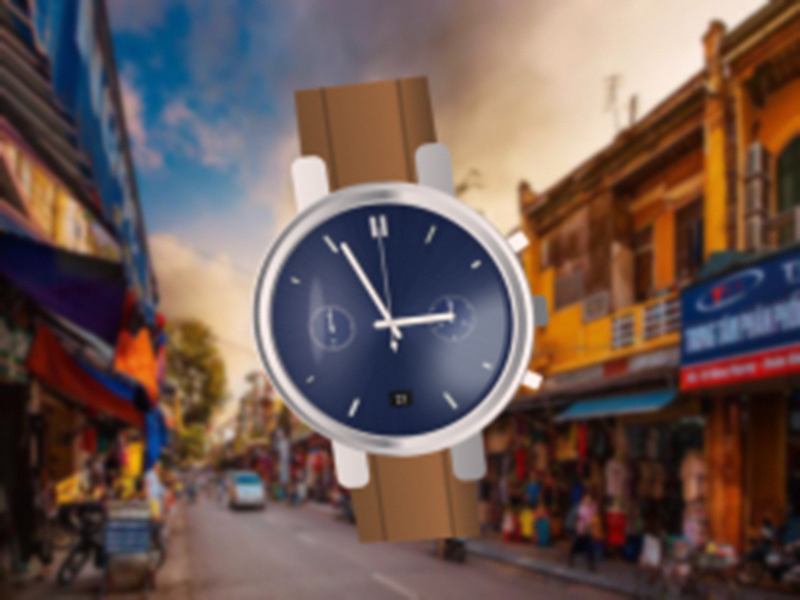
2:56
